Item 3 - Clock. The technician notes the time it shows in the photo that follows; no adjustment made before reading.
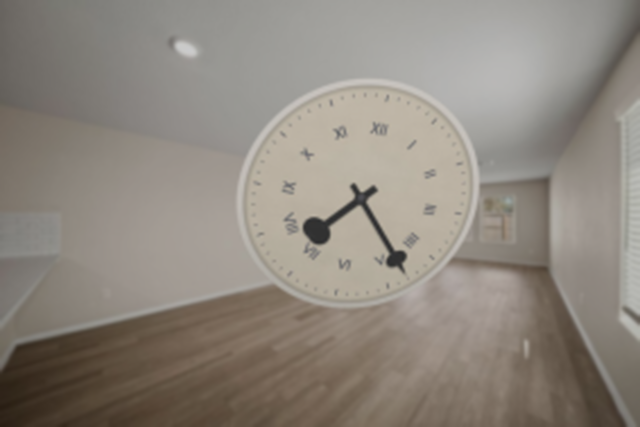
7:23
